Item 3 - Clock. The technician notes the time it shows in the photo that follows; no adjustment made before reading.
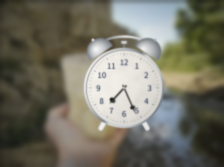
7:26
